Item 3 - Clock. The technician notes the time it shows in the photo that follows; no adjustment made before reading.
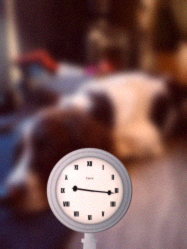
9:16
